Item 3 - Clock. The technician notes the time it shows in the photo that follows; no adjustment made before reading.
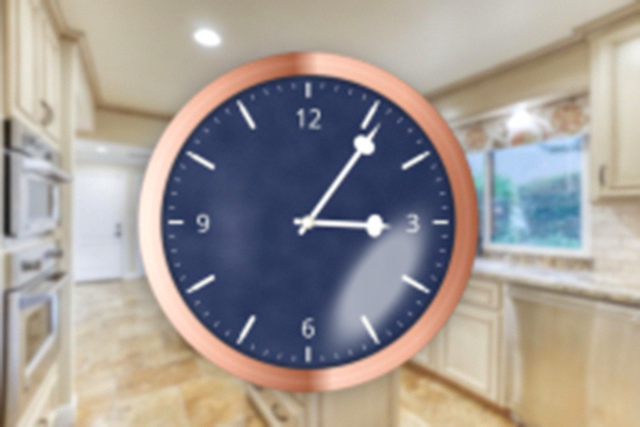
3:06
